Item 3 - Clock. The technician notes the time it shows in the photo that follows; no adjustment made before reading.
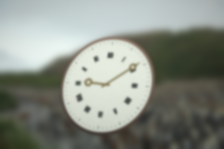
9:09
